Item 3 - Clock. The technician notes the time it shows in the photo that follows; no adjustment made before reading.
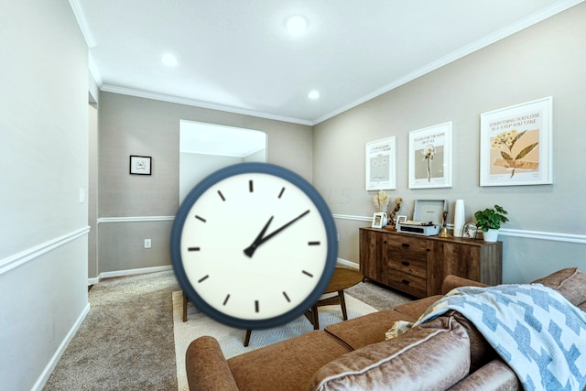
1:10
